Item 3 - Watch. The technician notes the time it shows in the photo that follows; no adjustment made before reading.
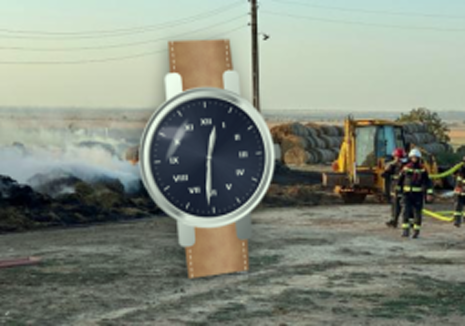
12:31
